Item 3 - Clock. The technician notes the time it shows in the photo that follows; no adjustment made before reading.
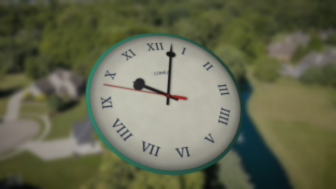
10:02:48
